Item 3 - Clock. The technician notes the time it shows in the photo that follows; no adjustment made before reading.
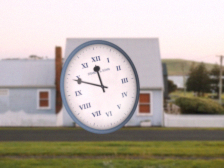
11:49
